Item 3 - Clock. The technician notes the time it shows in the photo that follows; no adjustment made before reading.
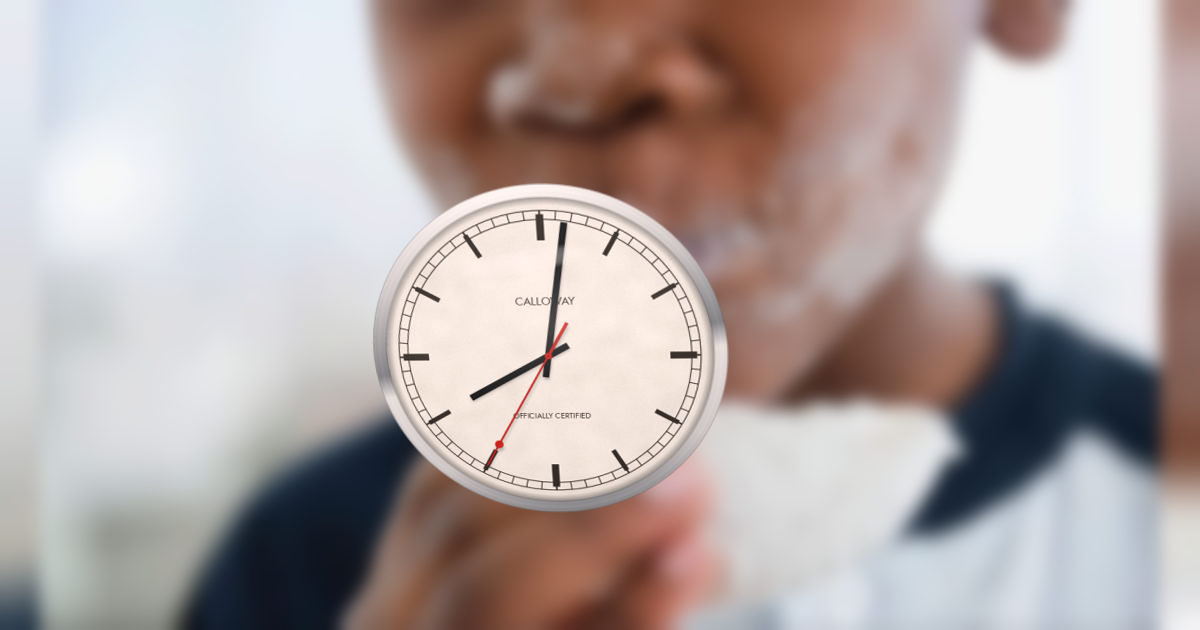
8:01:35
